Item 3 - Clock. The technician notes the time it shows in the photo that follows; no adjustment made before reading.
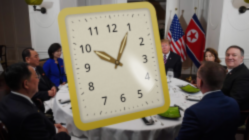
10:05
